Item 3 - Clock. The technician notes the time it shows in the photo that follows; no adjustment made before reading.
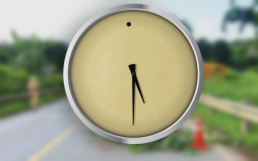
5:31
